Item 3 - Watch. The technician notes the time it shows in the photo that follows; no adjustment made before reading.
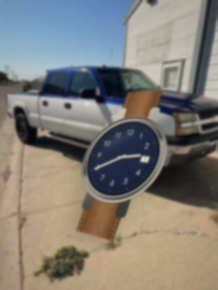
2:40
